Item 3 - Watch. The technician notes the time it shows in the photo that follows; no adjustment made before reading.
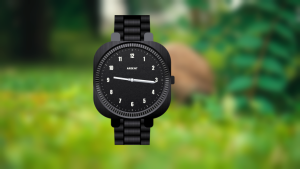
9:16
